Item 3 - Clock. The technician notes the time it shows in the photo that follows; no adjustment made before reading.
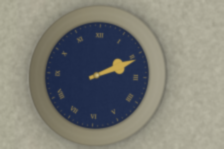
2:11
